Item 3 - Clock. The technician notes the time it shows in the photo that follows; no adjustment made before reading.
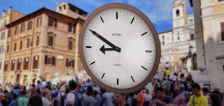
8:50
